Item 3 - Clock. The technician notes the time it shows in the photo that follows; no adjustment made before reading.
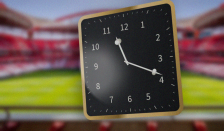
11:19
